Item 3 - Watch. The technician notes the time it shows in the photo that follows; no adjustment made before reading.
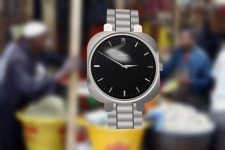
2:50
